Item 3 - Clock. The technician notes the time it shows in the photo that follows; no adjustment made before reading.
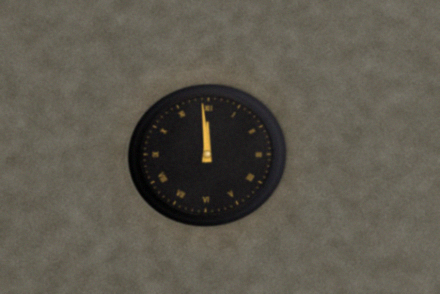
11:59
